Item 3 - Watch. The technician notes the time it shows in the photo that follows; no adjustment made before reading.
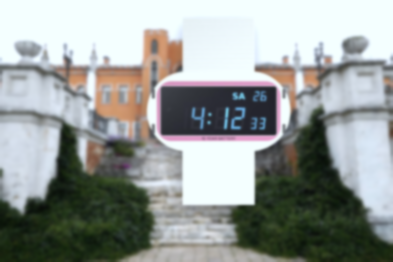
4:12
